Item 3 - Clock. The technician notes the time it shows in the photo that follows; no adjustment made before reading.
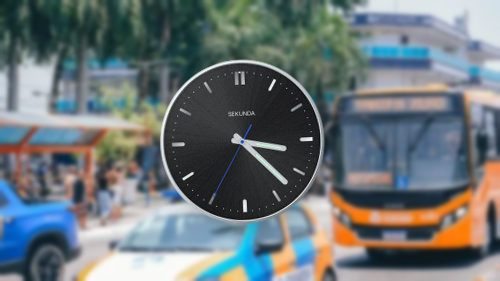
3:22:35
